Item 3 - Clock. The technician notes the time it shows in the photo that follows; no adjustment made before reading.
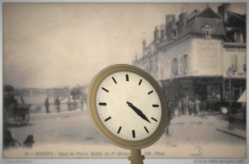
4:22
